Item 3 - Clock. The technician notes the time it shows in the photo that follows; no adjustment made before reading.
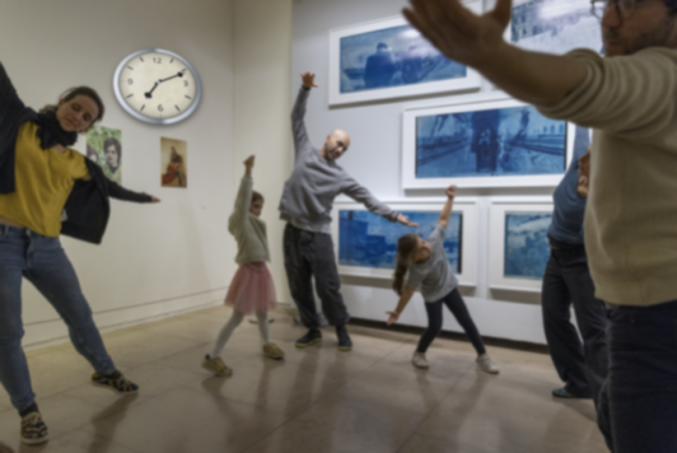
7:11
